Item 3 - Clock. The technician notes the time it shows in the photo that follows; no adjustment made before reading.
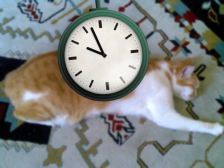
9:57
